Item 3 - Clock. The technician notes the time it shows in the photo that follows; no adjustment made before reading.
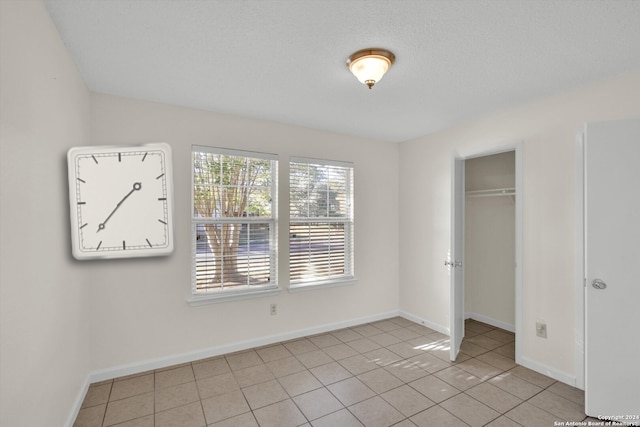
1:37
